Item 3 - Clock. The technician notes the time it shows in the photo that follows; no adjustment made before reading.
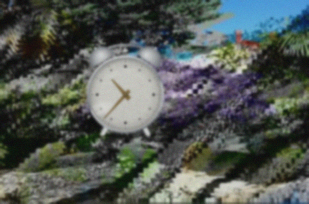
10:37
